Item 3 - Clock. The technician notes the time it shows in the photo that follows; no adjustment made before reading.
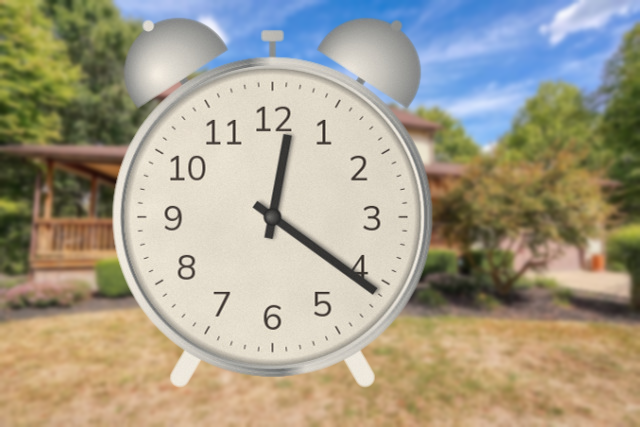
12:21
